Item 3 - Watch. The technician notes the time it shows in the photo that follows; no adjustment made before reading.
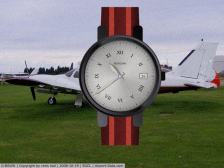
10:39
